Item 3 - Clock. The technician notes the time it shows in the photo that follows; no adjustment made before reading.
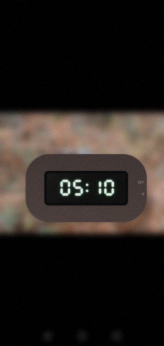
5:10
